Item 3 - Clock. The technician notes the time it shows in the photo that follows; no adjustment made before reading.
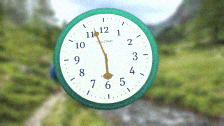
5:57
